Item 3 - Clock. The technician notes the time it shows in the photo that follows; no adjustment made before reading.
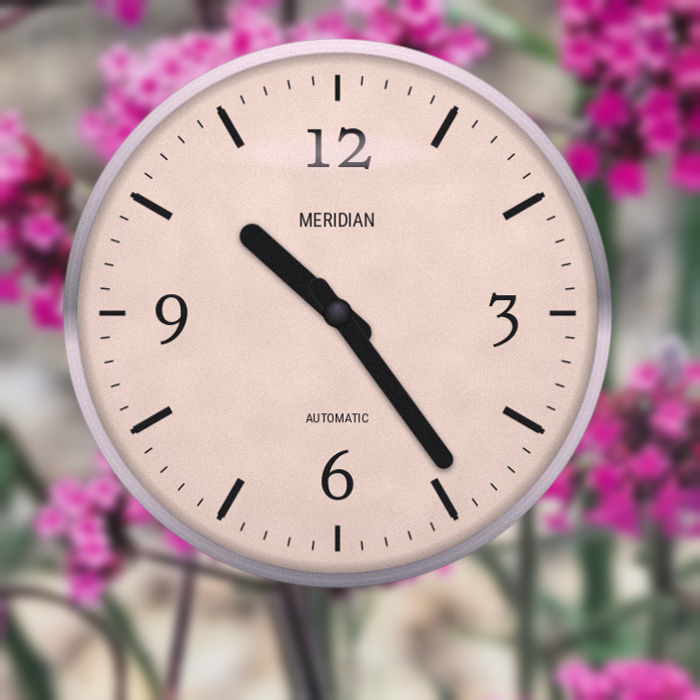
10:24
